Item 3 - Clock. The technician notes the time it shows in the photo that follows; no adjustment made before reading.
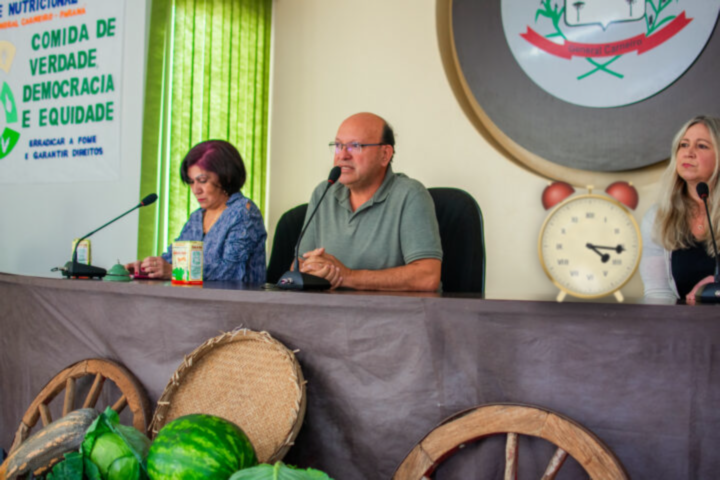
4:16
